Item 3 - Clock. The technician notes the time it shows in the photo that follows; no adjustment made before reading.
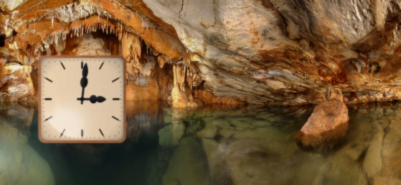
3:01
